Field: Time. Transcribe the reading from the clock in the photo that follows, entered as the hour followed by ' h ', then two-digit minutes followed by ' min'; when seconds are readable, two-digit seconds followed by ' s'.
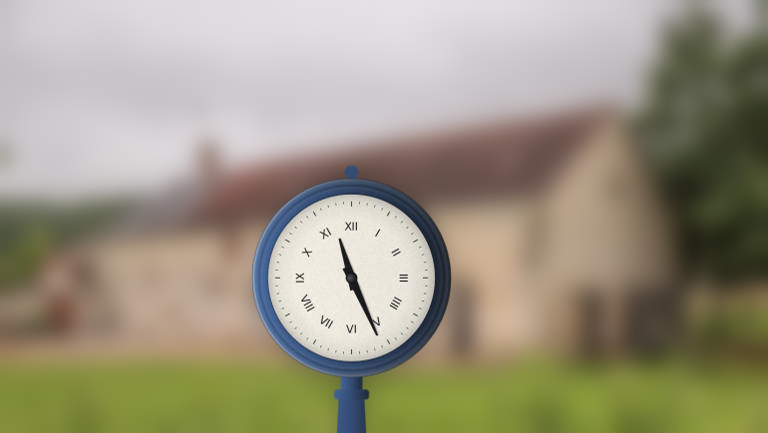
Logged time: 11 h 26 min
